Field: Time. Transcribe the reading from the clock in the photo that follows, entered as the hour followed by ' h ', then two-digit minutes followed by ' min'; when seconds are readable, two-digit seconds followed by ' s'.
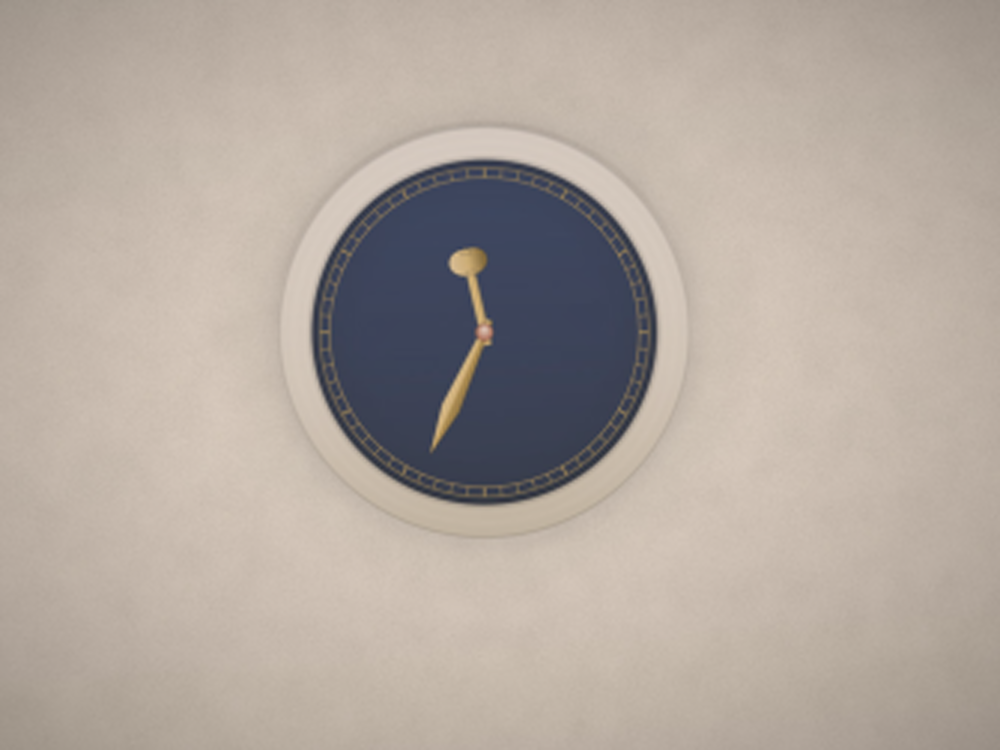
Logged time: 11 h 34 min
